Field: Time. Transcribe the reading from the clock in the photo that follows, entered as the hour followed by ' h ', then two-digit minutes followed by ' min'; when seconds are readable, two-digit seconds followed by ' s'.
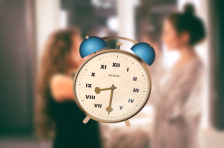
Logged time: 8 h 30 min
